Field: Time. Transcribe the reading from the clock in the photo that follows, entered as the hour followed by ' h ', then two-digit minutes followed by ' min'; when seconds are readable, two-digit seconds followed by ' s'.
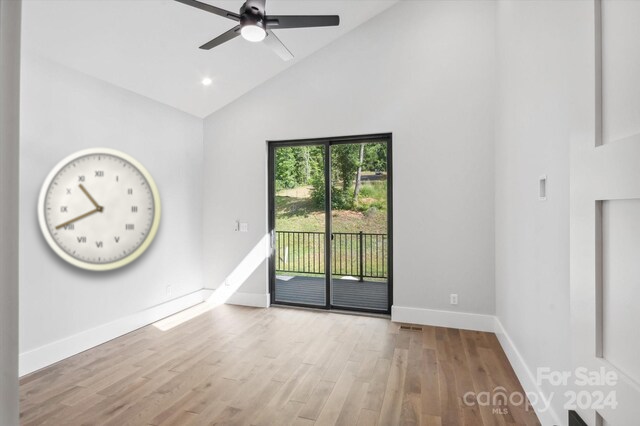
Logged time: 10 h 41 min
